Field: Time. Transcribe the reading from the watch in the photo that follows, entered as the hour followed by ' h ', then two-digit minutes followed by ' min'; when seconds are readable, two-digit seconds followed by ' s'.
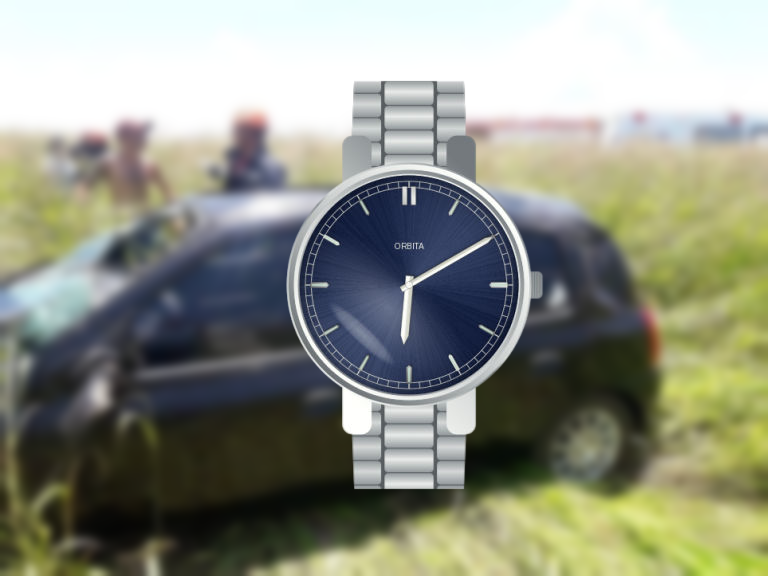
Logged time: 6 h 10 min
